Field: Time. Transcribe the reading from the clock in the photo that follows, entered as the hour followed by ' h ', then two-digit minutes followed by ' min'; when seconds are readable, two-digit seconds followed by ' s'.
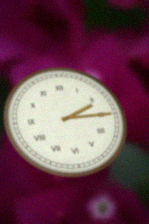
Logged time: 2 h 15 min
